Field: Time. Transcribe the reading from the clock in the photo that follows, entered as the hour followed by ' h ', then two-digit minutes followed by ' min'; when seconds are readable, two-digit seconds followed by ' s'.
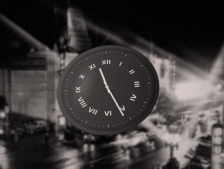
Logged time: 11 h 26 min
